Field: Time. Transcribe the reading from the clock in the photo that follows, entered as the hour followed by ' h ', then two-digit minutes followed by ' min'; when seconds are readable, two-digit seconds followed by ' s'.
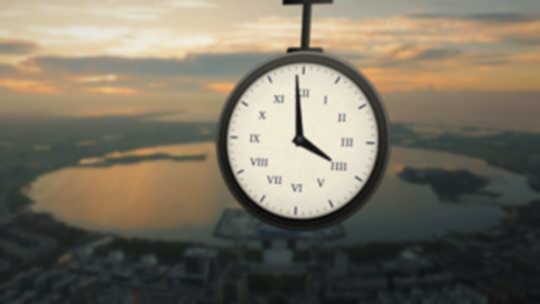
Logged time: 3 h 59 min
